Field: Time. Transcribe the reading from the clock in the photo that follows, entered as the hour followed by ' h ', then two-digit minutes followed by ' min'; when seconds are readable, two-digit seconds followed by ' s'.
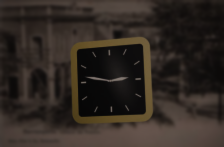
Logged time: 2 h 47 min
